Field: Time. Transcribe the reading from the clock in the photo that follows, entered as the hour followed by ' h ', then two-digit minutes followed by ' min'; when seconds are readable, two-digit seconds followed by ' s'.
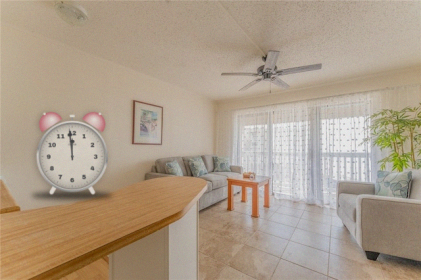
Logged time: 11 h 59 min
